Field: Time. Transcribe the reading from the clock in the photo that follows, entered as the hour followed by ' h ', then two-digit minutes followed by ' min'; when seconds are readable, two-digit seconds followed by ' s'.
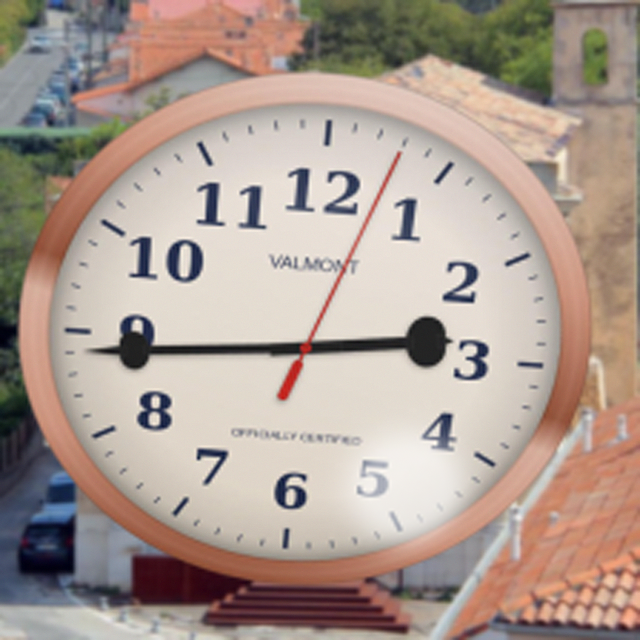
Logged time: 2 h 44 min 03 s
